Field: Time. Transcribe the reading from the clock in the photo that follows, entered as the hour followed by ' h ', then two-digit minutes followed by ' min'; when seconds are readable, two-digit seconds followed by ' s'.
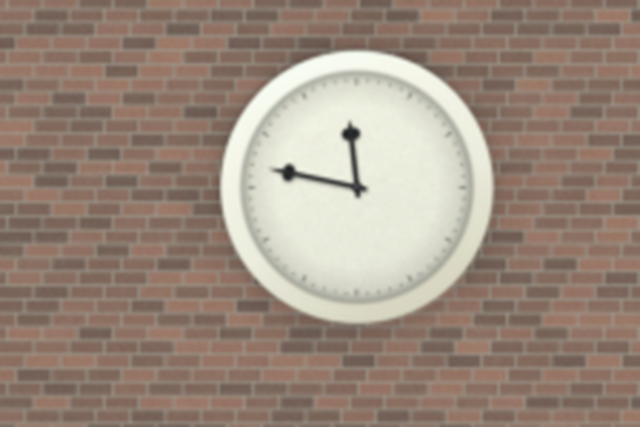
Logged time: 11 h 47 min
